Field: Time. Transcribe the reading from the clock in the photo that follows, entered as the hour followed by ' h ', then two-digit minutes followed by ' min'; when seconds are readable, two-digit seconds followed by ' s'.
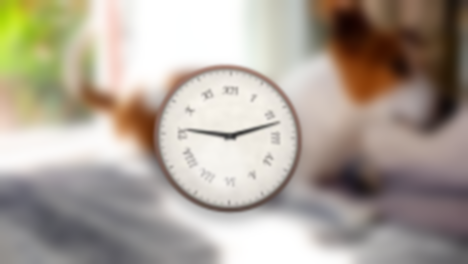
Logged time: 9 h 12 min
